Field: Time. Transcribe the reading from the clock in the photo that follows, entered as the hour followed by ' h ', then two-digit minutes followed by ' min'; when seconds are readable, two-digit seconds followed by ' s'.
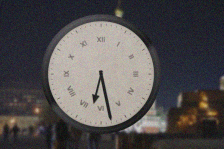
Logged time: 6 h 28 min
